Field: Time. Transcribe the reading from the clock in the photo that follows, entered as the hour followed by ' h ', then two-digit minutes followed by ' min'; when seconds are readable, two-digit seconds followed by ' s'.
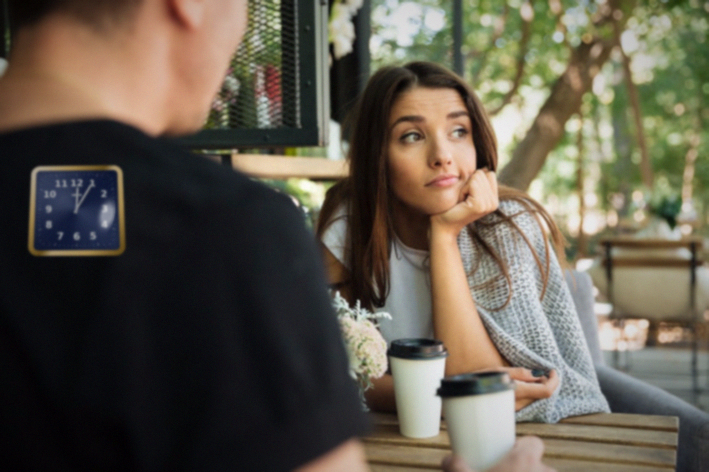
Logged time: 12 h 05 min
